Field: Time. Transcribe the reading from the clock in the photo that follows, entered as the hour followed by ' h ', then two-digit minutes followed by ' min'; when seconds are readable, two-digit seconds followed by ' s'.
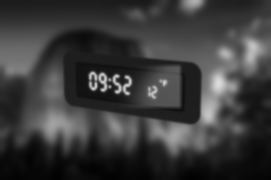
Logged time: 9 h 52 min
